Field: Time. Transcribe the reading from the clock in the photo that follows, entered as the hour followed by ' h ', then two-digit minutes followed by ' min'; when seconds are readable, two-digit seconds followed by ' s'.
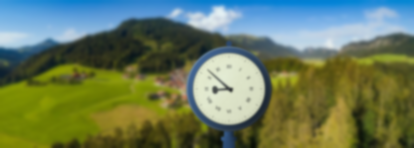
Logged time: 8 h 52 min
